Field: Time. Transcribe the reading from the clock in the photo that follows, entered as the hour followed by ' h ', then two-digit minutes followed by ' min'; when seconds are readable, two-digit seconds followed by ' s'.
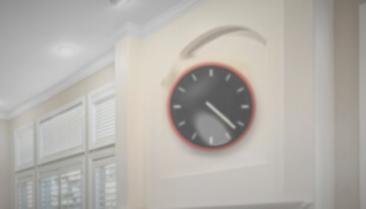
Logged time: 4 h 22 min
